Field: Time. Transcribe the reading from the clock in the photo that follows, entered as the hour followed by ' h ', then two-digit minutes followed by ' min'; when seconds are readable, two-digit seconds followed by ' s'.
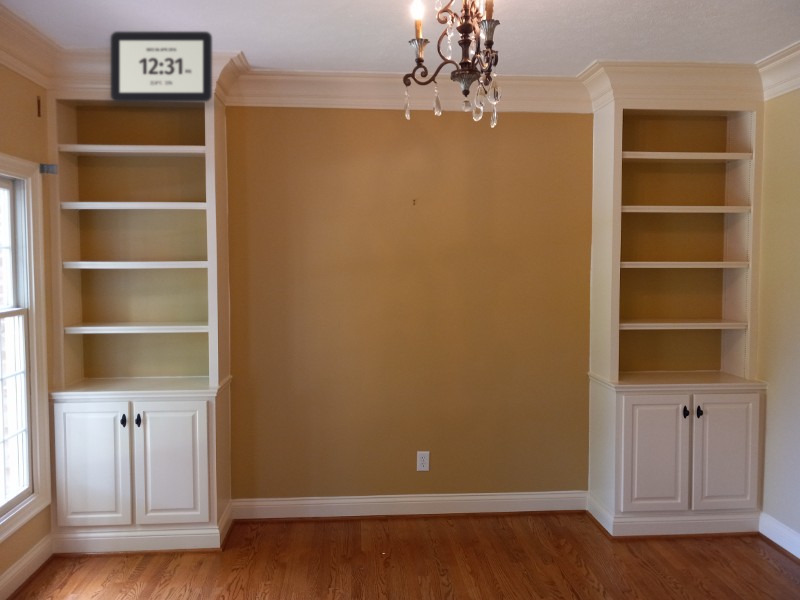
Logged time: 12 h 31 min
